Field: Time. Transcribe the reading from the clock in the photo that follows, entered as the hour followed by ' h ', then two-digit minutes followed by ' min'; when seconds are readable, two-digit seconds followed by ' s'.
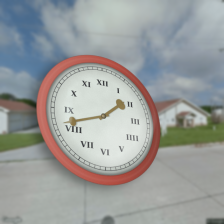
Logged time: 1 h 42 min
